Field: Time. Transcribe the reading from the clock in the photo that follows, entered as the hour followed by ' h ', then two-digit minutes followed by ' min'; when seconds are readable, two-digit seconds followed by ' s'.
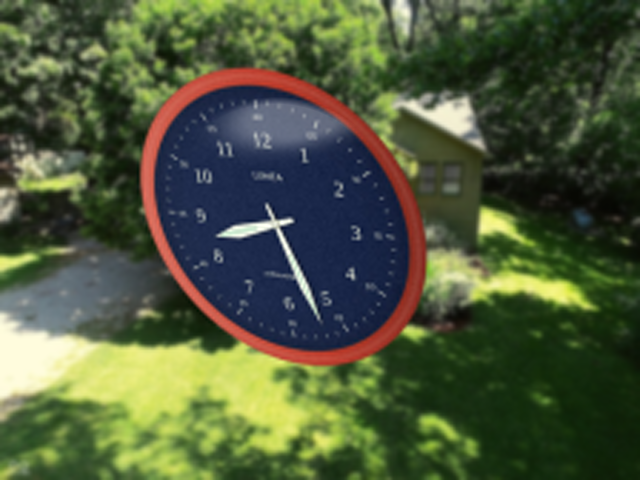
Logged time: 8 h 27 min
